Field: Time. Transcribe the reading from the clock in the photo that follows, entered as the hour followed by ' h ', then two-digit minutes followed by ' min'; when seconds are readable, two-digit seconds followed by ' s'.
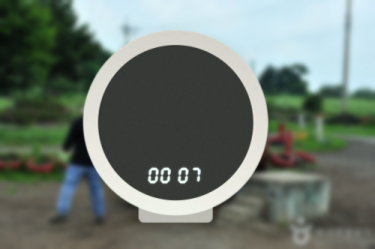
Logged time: 0 h 07 min
